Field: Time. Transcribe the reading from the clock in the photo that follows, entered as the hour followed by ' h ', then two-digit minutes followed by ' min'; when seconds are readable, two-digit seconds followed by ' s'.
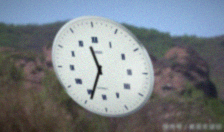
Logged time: 11 h 34 min
